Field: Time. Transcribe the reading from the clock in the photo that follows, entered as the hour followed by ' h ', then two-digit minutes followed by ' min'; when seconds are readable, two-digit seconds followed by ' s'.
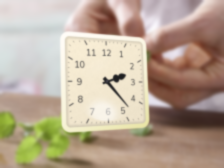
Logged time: 2 h 23 min
